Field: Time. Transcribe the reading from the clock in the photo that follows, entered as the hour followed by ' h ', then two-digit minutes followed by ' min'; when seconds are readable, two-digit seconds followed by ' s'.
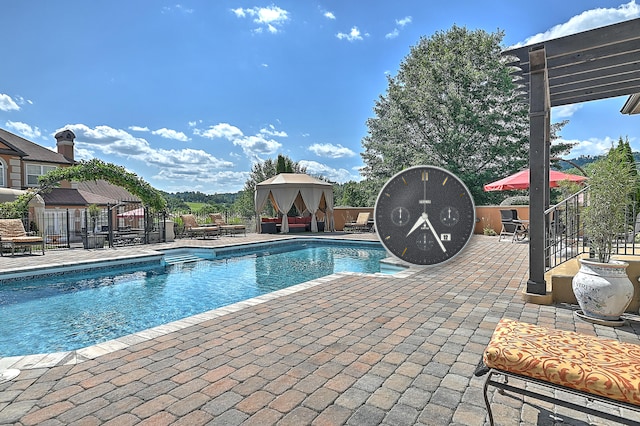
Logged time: 7 h 25 min
